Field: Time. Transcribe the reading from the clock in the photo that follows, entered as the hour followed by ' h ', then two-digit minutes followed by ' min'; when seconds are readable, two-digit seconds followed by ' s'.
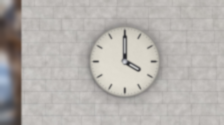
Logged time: 4 h 00 min
